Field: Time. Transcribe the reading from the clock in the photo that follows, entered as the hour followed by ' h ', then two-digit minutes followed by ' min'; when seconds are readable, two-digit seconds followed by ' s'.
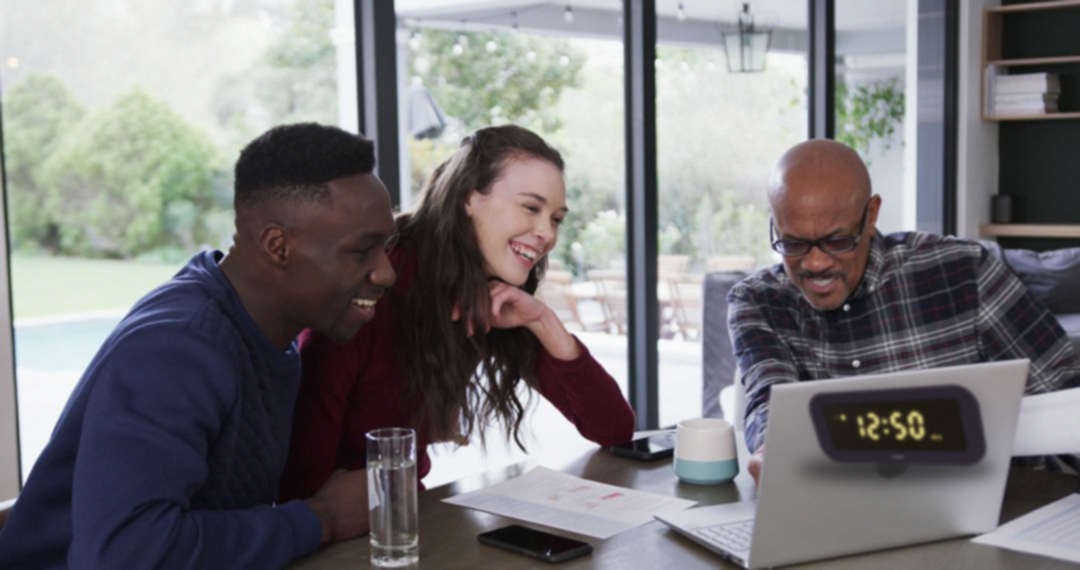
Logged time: 12 h 50 min
